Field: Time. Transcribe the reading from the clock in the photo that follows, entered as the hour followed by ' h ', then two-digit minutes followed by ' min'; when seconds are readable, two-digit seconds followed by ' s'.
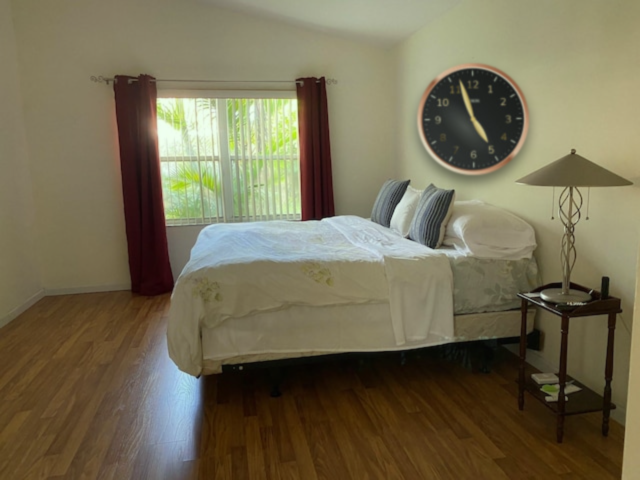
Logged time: 4 h 57 min
